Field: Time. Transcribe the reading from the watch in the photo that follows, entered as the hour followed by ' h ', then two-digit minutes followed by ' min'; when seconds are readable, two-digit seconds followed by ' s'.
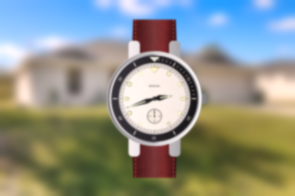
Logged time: 2 h 42 min
